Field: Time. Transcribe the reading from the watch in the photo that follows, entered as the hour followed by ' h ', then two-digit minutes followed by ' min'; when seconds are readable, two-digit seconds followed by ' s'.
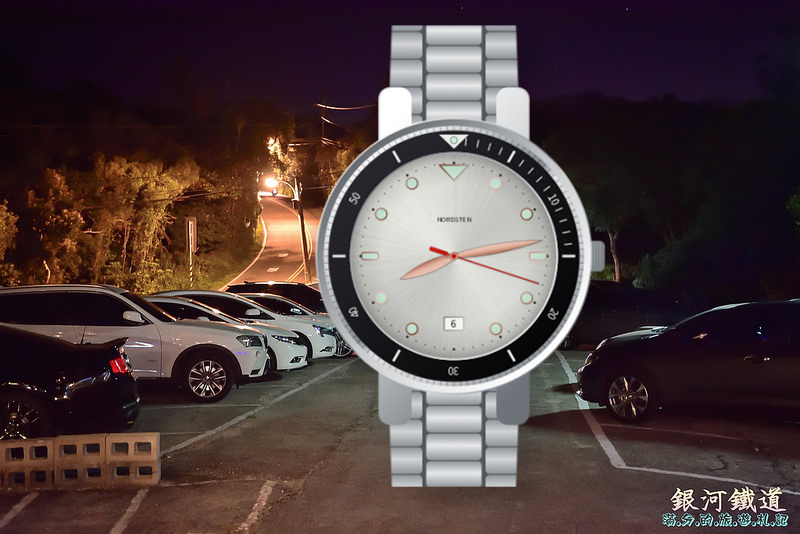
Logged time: 8 h 13 min 18 s
